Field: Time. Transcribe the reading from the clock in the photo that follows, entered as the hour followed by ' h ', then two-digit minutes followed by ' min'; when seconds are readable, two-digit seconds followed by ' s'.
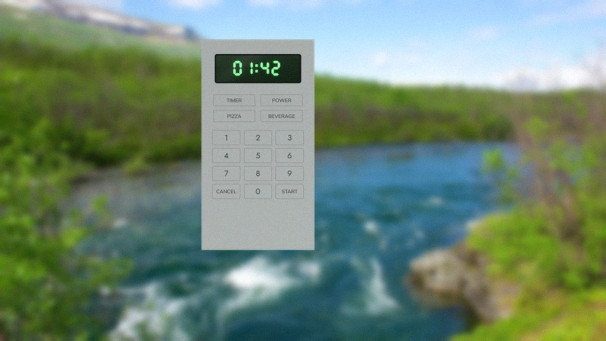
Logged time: 1 h 42 min
